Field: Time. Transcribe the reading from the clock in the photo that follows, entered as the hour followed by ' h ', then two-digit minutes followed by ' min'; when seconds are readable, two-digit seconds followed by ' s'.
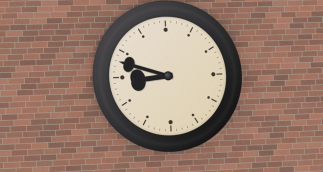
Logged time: 8 h 48 min
